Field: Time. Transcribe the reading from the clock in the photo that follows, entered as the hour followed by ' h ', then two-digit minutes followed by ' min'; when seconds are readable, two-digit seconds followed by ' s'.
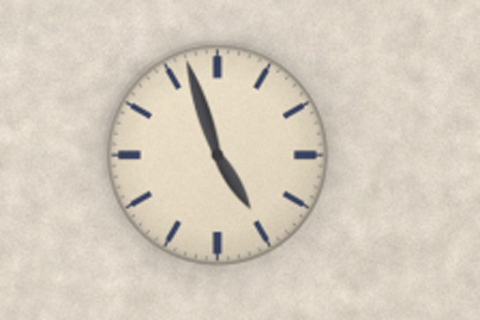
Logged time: 4 h 57 min
